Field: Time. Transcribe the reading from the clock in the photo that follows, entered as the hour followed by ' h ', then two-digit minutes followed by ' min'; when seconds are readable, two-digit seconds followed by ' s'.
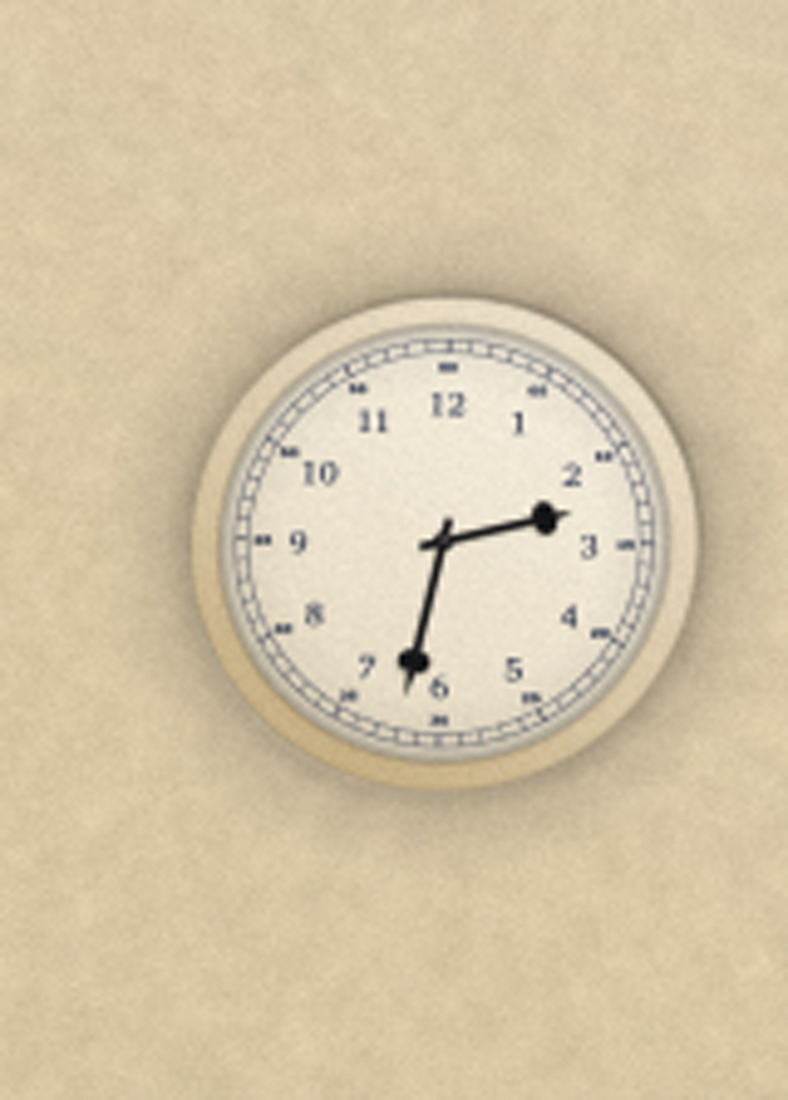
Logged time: 2 h 32 min
